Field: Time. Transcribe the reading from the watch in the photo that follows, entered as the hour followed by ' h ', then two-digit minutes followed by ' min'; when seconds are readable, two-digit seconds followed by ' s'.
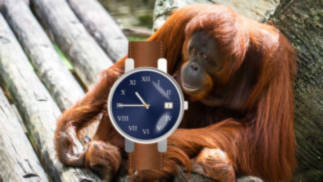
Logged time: 10 h 45 min
